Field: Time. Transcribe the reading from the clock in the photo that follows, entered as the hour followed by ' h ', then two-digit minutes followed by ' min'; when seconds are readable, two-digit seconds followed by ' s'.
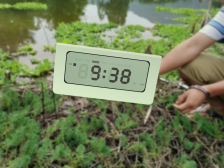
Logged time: 9 h 38 min
